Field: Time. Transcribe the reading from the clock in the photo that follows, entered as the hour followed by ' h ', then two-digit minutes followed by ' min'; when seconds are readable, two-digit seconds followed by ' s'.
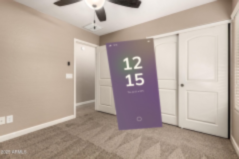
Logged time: 12 h 15 min
